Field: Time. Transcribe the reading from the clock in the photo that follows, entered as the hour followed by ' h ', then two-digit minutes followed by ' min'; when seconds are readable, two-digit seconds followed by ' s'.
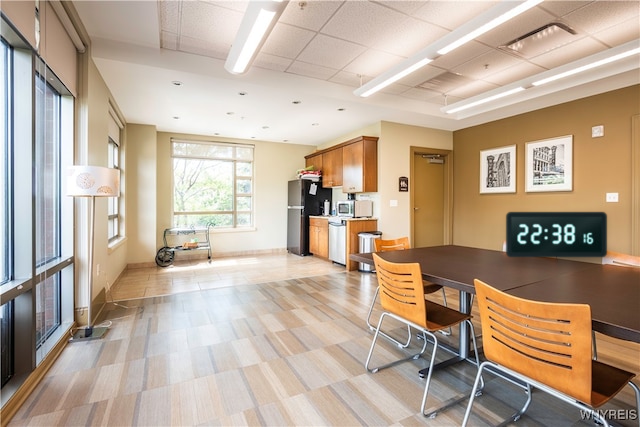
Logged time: 22 h 38 min 16 s
